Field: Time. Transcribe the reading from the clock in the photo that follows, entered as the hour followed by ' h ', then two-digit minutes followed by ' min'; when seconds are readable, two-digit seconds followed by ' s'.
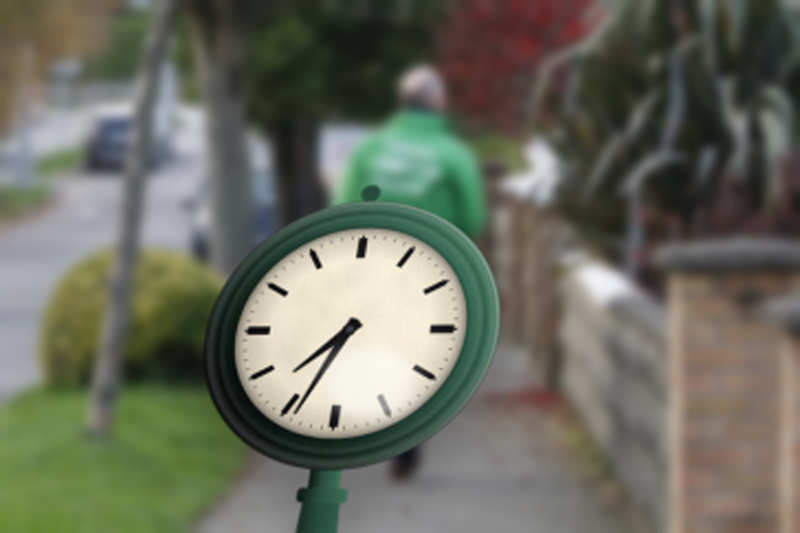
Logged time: 7 h 34 min
